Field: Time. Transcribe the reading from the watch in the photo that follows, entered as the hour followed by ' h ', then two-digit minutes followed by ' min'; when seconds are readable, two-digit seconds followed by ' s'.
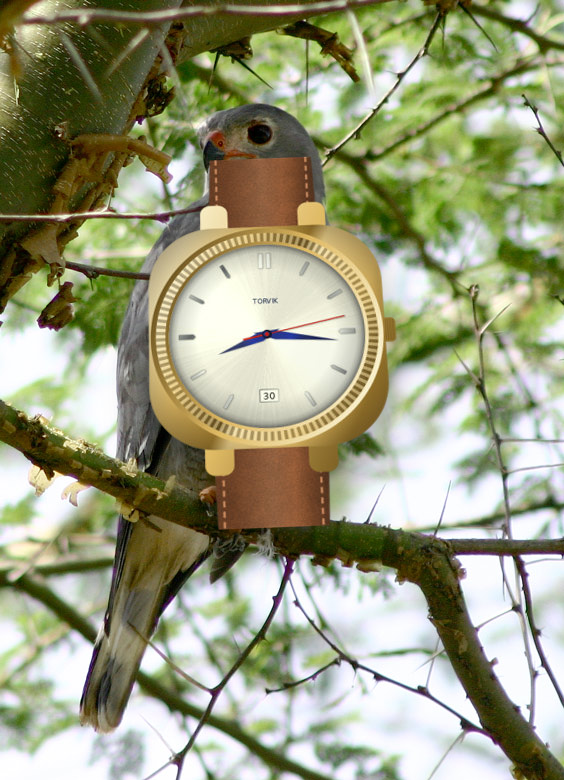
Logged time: 8 h 16 min 13 s
